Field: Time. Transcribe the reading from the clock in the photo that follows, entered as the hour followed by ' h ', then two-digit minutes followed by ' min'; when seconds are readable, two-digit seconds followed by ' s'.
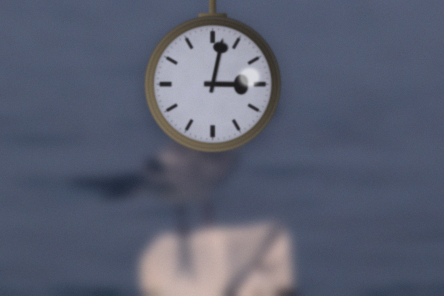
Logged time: 3 h 02 min
